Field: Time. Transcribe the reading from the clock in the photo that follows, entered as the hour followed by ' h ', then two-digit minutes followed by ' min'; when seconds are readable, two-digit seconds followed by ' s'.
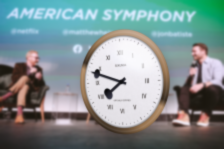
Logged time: 7 h 48 min
